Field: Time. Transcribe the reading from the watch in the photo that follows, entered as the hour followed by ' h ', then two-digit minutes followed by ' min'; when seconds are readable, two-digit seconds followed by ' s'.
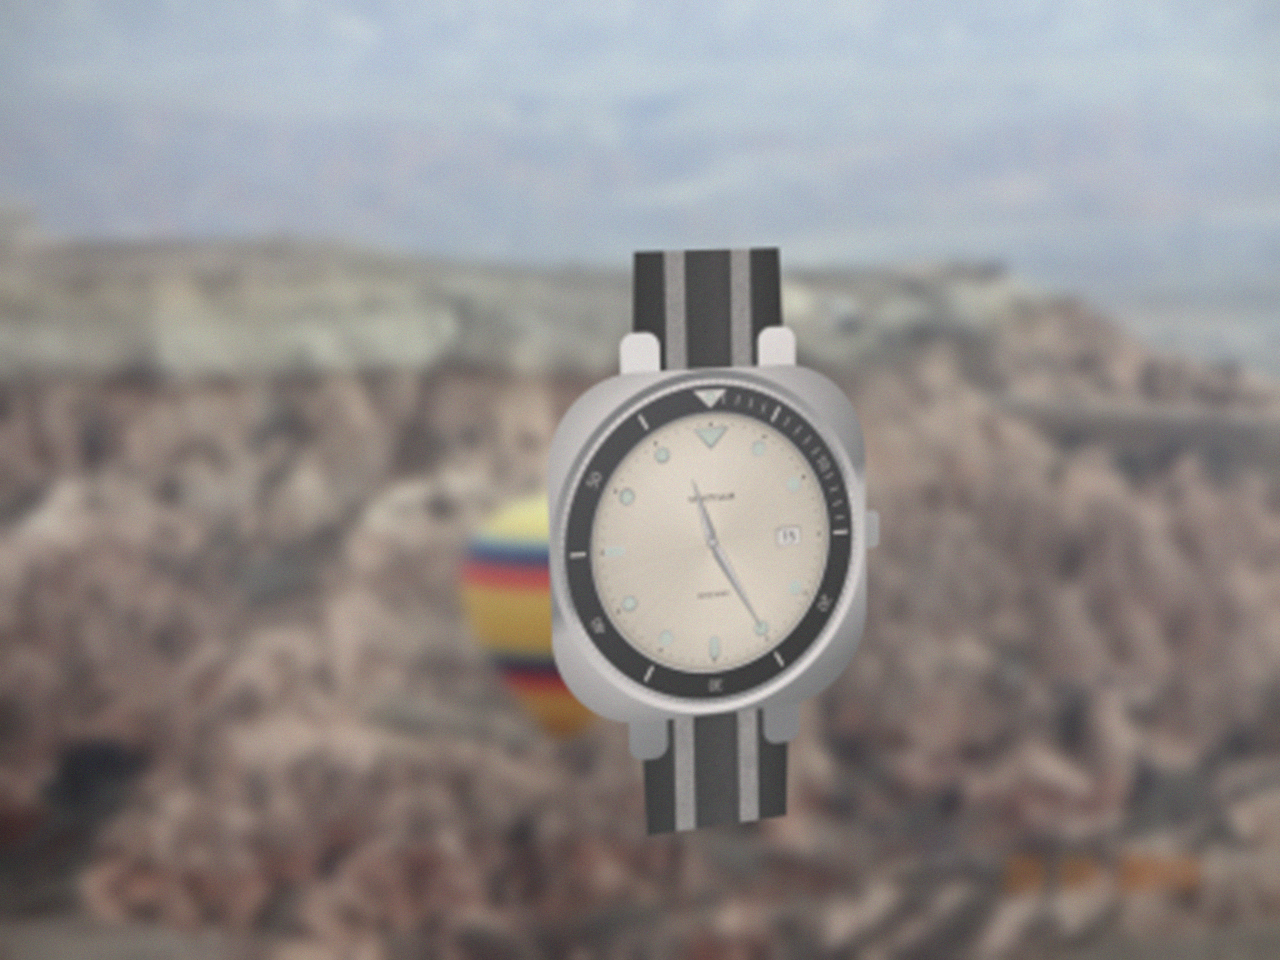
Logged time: 11 h 25 min
